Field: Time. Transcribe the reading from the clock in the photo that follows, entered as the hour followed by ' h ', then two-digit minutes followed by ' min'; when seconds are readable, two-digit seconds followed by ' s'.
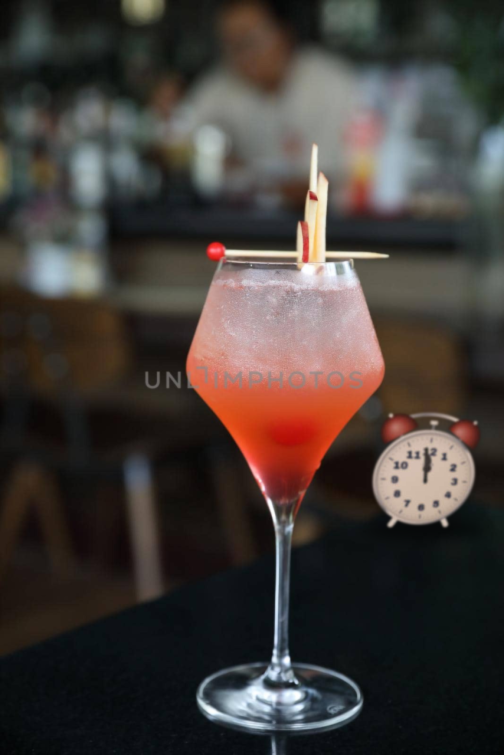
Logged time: 11 h 59 min
